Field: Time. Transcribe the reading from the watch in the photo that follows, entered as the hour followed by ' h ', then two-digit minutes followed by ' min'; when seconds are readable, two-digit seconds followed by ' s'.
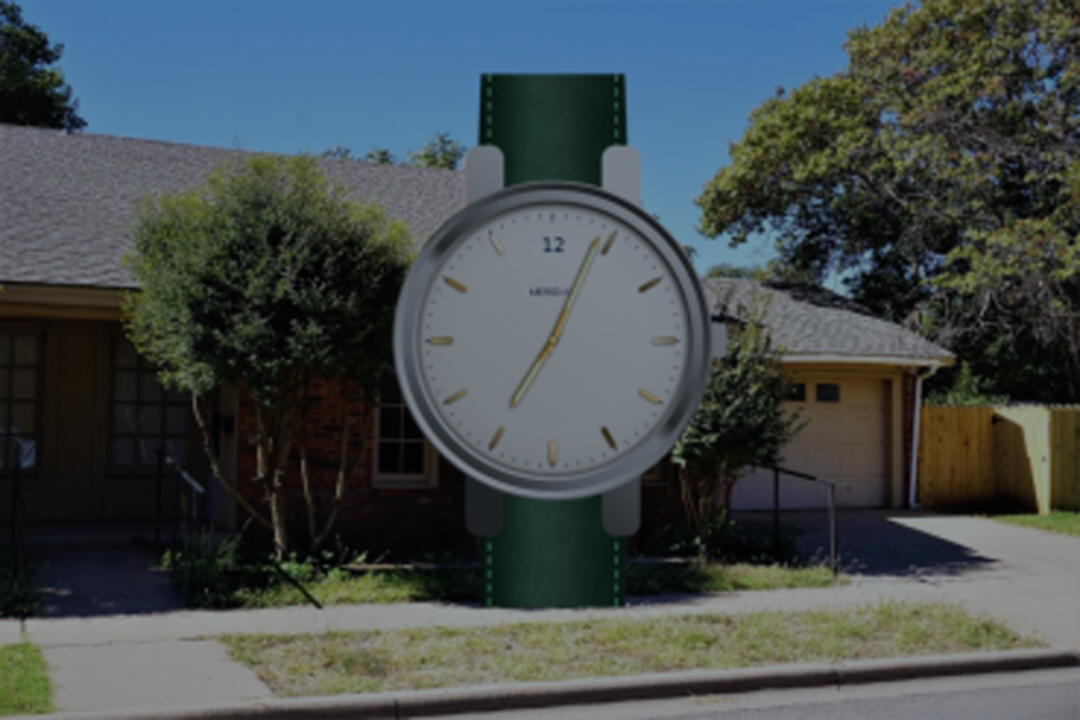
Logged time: 7 h 04 min
